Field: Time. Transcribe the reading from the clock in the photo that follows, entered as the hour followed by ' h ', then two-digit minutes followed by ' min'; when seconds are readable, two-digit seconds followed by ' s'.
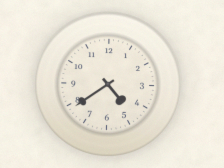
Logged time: 4 h 39 min
